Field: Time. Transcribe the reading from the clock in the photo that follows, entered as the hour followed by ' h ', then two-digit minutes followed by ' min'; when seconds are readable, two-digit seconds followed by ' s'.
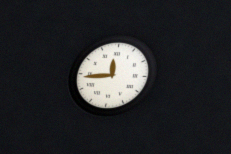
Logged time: 11 h 44 min
